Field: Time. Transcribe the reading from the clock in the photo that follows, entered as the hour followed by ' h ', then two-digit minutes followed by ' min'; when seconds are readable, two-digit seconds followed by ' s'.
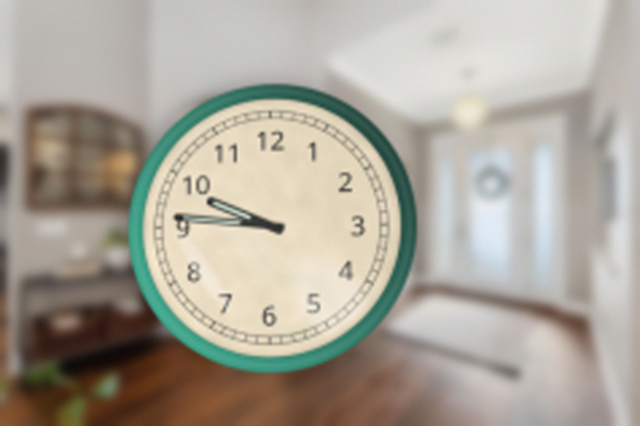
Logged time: 9 h 46 min
